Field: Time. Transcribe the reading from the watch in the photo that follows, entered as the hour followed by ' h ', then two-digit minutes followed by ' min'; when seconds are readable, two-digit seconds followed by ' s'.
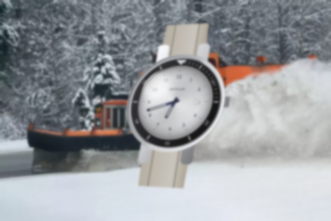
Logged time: 6 h 42 min
